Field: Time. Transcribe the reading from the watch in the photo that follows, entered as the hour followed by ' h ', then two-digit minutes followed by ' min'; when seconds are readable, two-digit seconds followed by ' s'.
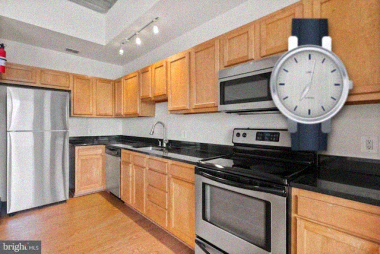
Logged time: 7 h 02 min
